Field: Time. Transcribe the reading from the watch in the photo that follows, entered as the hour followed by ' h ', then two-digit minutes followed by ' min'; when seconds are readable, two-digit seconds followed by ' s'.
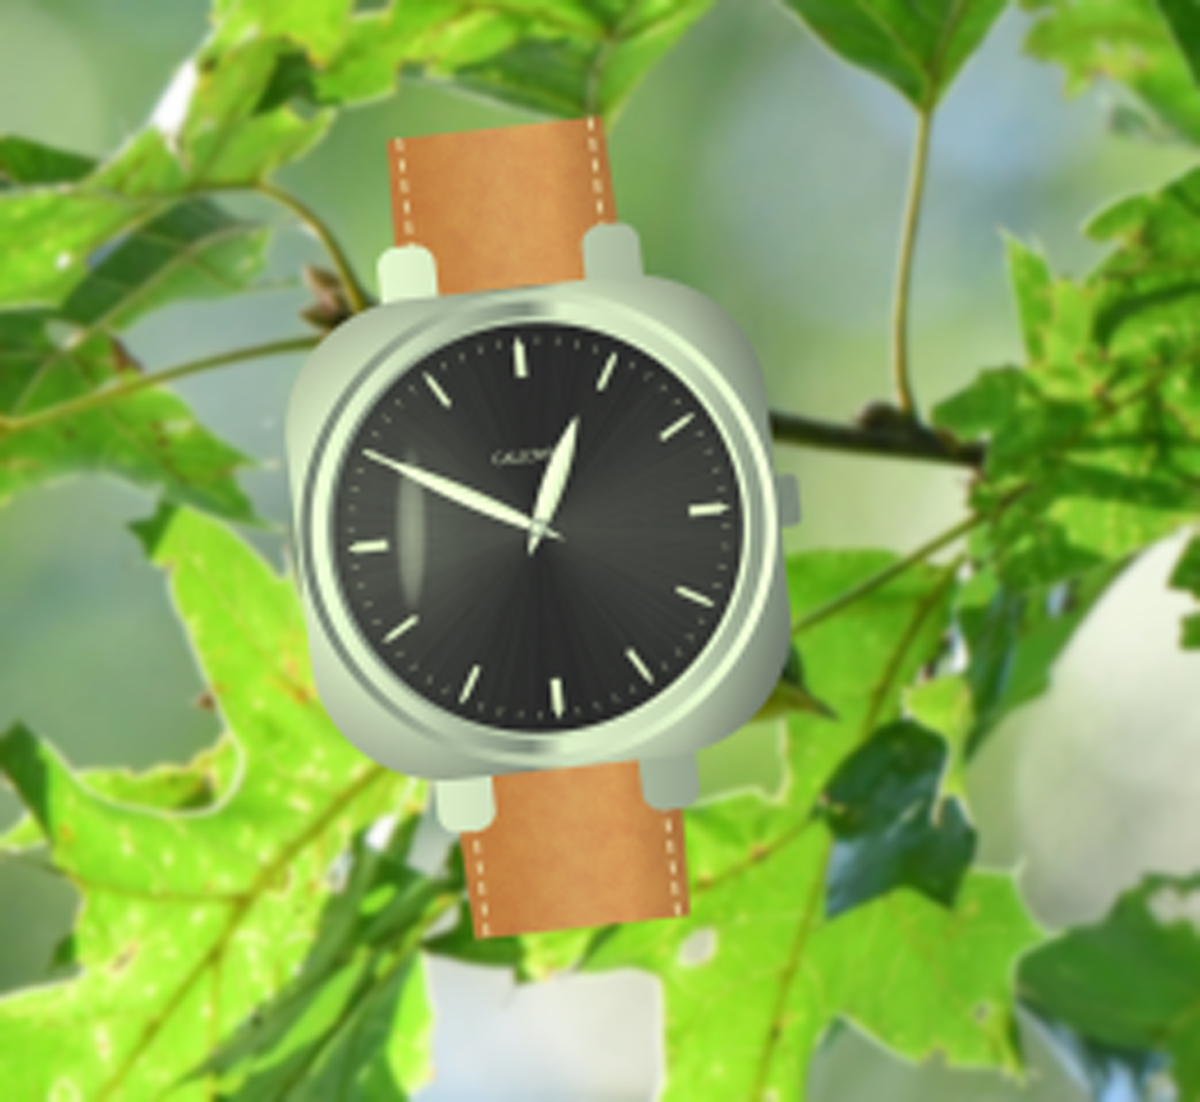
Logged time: 12 h 50 min
